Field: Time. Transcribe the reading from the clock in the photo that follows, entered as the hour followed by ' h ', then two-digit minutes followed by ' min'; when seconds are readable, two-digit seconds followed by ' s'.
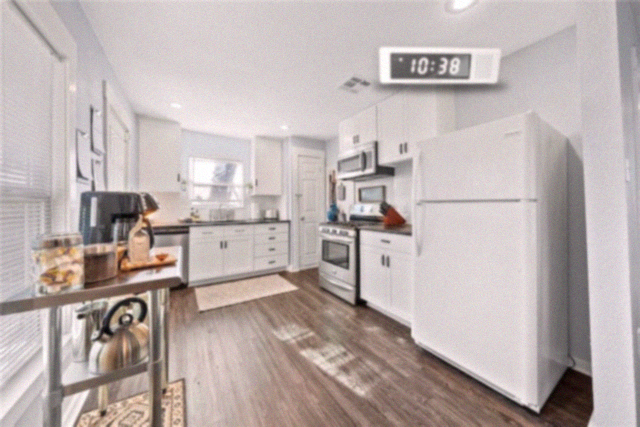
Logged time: 10 h 38 min
